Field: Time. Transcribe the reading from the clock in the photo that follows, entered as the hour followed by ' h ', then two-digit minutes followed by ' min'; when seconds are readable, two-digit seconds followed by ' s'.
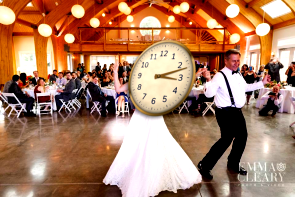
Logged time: 3 h 12 min
